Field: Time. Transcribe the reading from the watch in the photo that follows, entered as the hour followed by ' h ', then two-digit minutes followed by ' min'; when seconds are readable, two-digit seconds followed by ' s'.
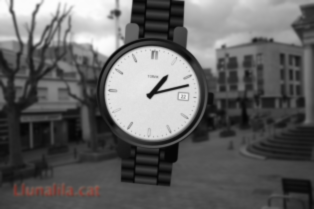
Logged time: 1 h 12 min
